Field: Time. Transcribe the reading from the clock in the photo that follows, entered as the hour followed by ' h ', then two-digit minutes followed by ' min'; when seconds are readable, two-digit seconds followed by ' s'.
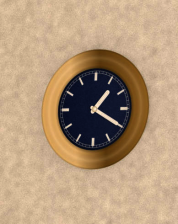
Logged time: 1 h 20 min
